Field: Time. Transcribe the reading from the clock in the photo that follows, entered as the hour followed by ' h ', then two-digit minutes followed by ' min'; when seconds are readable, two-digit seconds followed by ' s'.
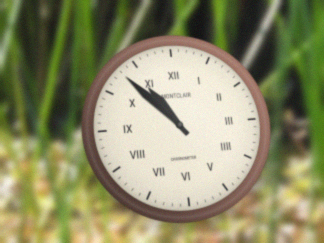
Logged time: 10 h 53 min
